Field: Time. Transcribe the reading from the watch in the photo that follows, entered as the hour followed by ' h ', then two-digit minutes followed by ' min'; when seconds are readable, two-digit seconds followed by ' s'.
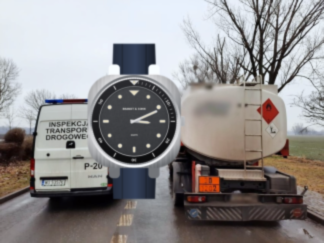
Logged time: 3 h 11 min
